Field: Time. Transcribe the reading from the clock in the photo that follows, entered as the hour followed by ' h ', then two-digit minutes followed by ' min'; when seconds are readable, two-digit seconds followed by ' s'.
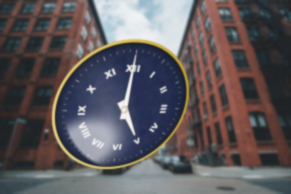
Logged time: 5 h 00 min
